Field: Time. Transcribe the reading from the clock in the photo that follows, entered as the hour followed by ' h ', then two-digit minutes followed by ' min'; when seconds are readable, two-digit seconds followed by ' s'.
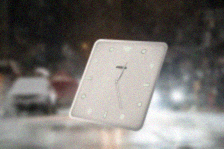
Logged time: 12 h 25 min
